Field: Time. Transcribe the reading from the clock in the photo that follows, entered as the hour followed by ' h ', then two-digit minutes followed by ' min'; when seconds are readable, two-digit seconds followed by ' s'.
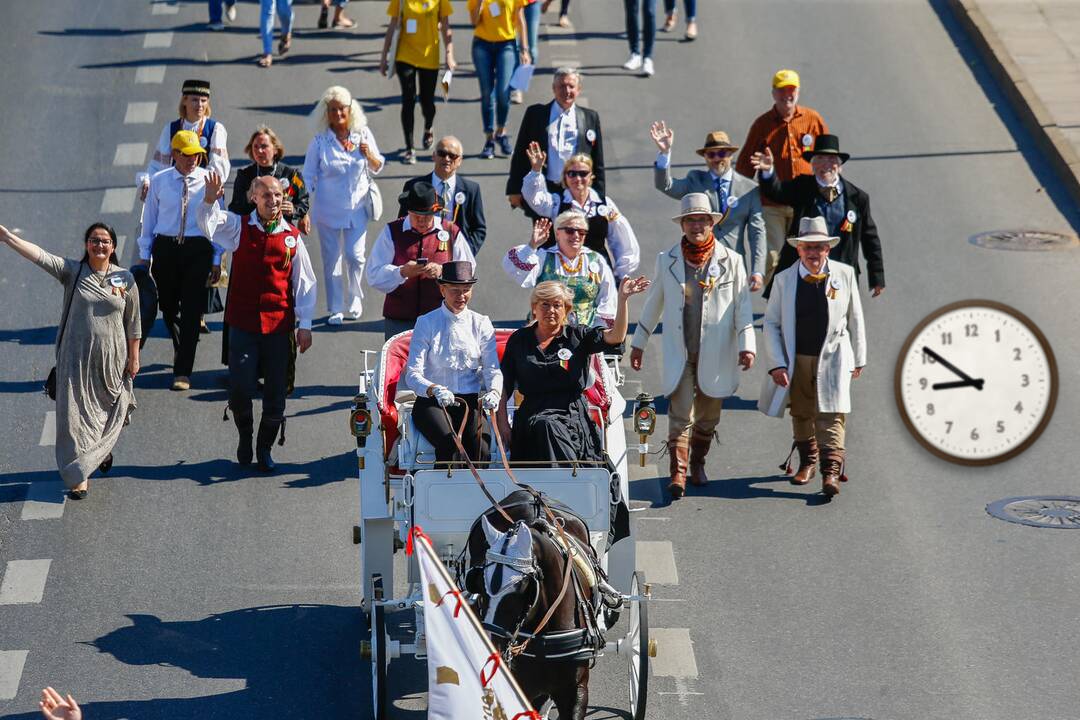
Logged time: 8 h 51 min
